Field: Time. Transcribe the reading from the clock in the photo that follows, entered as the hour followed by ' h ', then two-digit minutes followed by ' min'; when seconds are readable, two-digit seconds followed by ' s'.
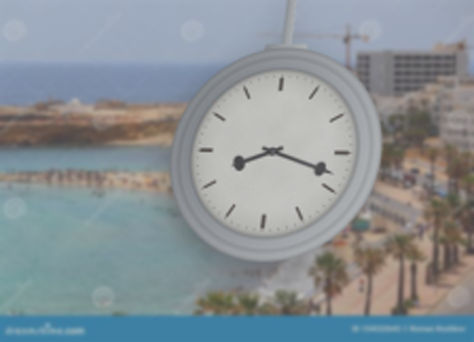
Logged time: 8 h 18 min
